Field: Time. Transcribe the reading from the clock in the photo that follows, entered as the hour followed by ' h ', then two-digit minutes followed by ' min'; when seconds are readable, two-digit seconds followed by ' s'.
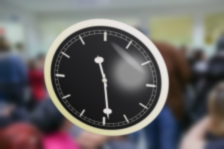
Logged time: 11 h 29 min
